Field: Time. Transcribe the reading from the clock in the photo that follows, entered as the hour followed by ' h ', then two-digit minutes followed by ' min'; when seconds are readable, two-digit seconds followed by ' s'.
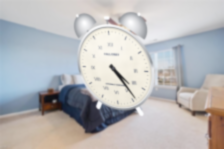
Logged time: 4 h 24 min
